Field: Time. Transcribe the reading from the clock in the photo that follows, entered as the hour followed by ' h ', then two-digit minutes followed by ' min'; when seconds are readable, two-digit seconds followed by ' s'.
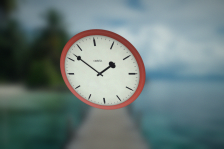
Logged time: 1 h 52 min
